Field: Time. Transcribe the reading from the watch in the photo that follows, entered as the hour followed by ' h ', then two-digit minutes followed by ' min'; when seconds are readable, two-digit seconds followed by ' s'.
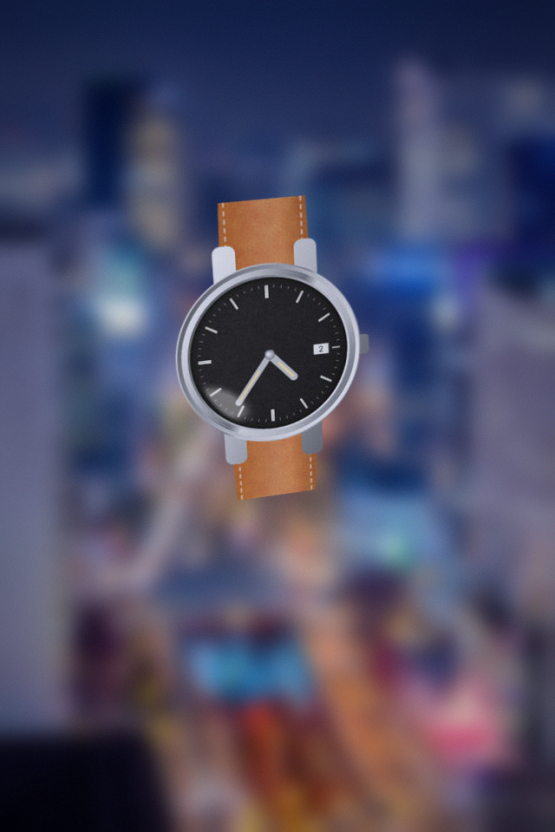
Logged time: 4 h 36 min
